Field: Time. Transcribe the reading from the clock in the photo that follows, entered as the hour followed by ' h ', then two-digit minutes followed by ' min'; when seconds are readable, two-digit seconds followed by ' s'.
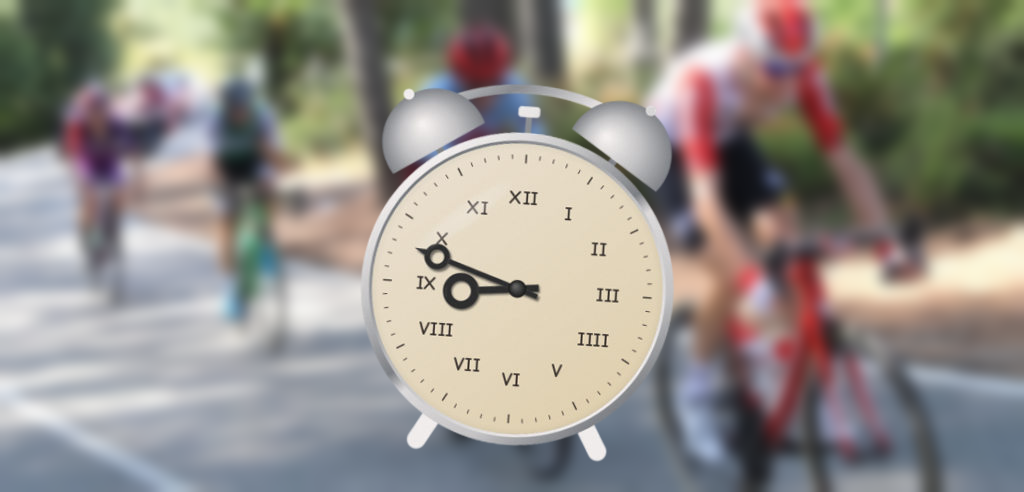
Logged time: 8 h 48 min
